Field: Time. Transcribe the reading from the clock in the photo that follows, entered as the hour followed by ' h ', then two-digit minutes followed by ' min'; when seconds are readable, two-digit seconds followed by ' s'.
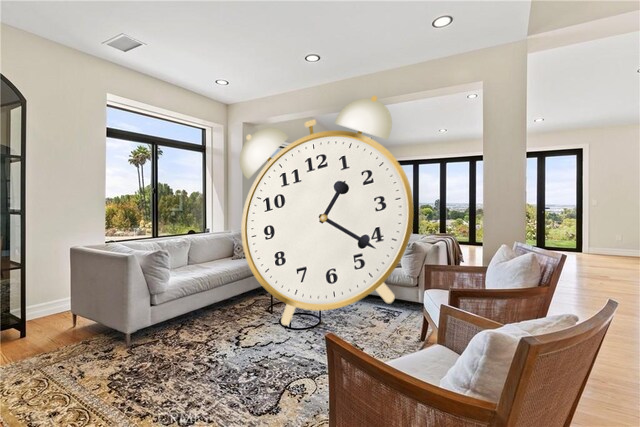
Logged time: 1 h 22 min
